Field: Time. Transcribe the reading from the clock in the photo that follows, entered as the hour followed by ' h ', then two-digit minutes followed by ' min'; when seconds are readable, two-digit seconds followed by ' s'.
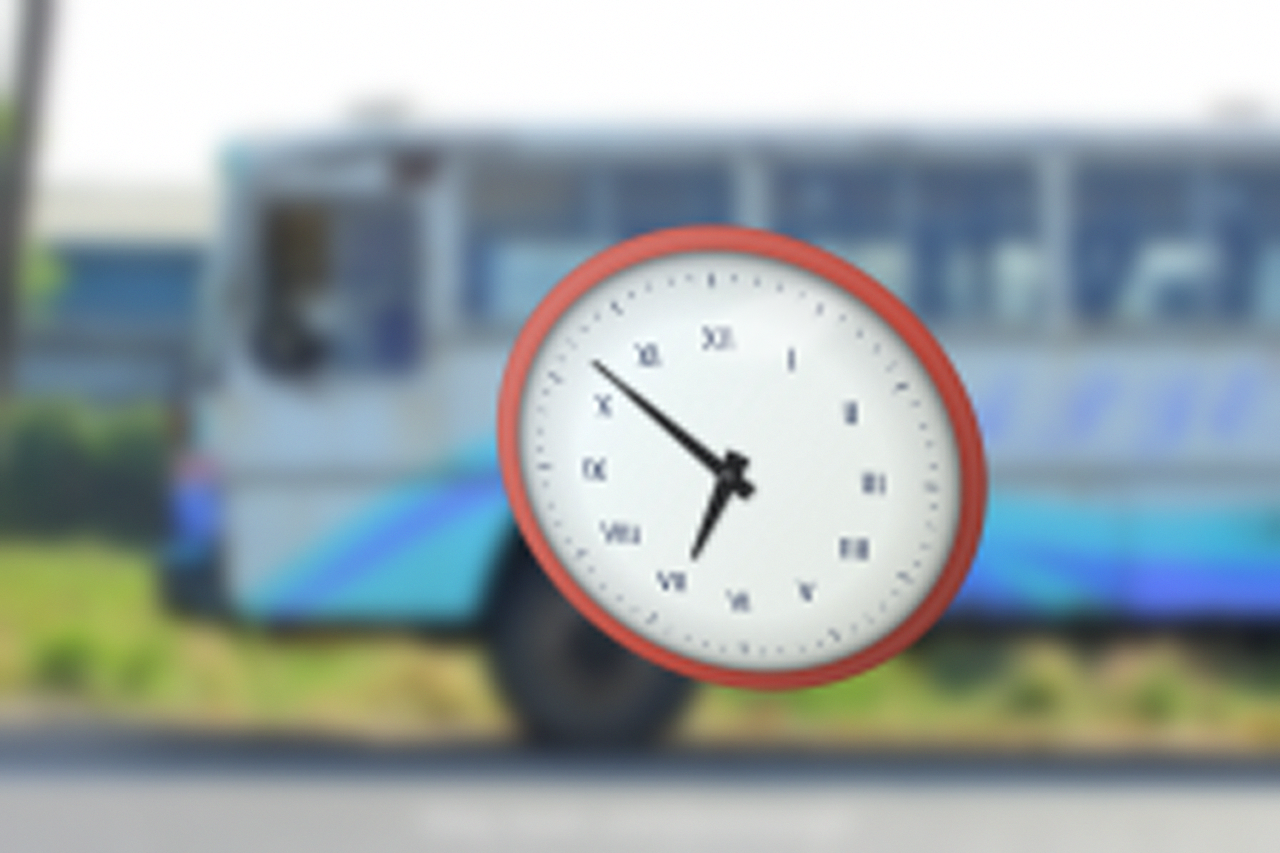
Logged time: 6 h 52 min
